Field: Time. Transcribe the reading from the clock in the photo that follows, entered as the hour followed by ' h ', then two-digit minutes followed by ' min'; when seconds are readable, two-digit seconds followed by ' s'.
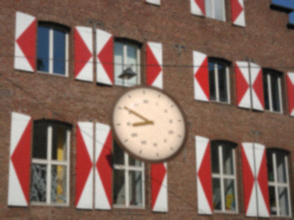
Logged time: 8 h 51 min
